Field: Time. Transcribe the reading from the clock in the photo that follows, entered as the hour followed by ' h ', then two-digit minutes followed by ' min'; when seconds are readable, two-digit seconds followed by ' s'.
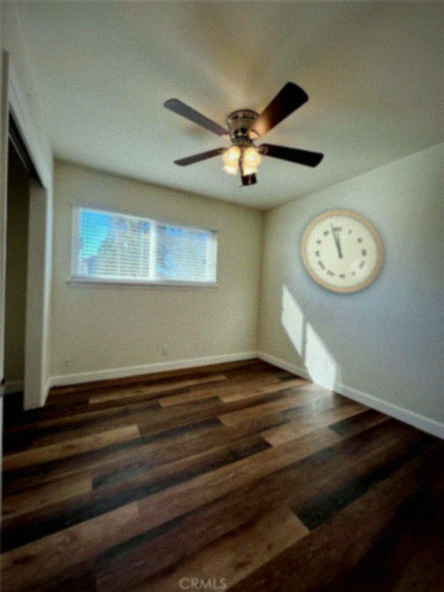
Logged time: 11 h 58 min
